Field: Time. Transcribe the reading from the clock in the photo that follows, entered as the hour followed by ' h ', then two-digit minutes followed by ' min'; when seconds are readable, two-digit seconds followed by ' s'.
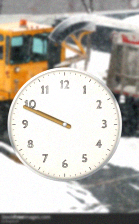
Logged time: 9 h 49 min
